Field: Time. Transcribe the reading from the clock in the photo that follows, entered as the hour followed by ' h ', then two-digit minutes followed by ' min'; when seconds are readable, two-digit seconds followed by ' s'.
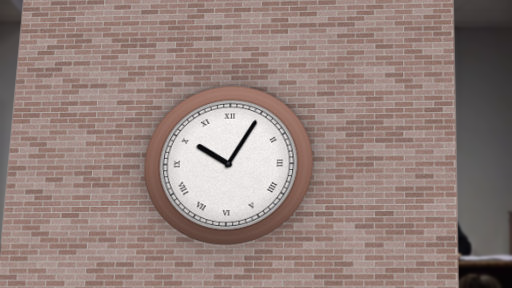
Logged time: 10 h 05 min
